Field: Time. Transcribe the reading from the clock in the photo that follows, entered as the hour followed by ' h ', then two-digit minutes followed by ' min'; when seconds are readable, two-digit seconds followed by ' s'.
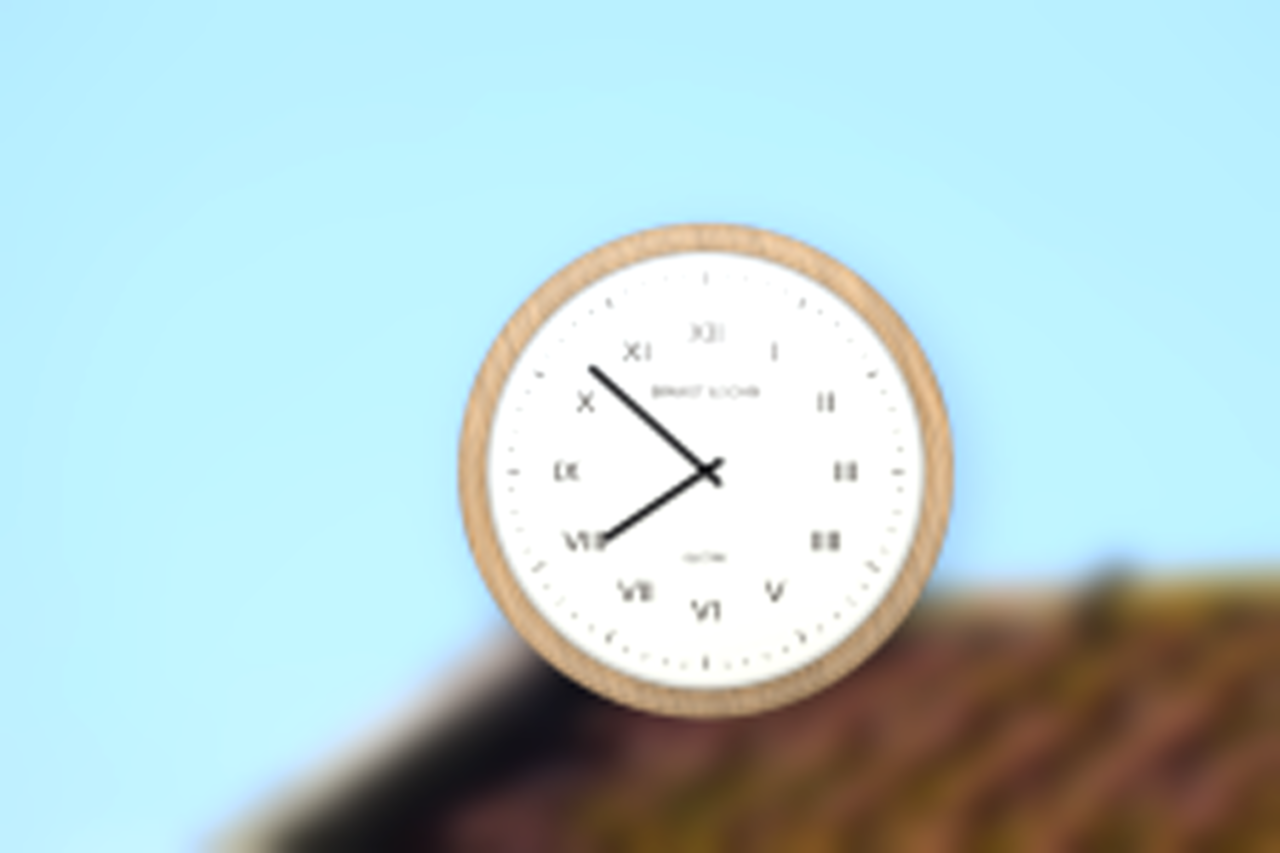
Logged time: 7 h 52 min
